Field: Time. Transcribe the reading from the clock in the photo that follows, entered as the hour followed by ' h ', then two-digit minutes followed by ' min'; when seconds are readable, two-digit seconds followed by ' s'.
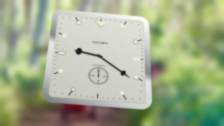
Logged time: 9 h 21 min
